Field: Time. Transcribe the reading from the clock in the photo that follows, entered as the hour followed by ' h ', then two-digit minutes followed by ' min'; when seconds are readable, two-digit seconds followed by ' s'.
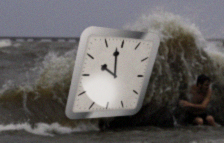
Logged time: 9 h 58 min
